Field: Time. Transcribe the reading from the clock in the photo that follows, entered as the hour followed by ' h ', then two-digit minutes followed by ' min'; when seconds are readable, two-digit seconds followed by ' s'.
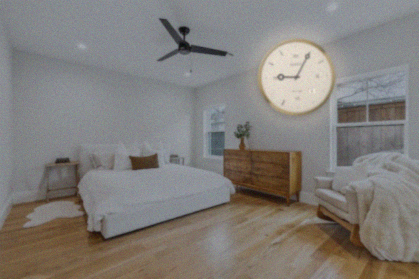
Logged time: 9 h 05 min
